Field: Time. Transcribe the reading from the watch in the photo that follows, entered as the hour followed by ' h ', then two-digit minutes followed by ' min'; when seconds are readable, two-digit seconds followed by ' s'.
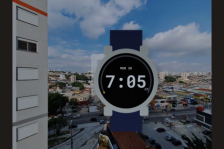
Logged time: 7 h 05 min
